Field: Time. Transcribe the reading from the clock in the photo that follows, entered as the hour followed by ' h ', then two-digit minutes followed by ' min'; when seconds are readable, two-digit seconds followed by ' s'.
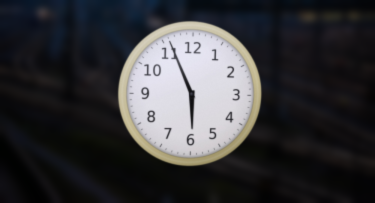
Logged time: 5 h 56 min
